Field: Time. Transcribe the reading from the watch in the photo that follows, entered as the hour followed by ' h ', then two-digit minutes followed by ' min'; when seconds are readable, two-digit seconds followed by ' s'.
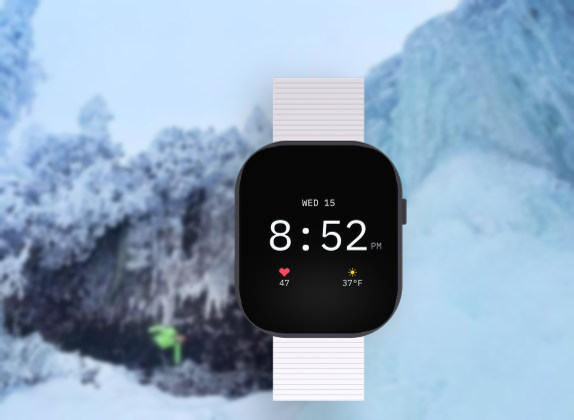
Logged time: 8 h 52 min
